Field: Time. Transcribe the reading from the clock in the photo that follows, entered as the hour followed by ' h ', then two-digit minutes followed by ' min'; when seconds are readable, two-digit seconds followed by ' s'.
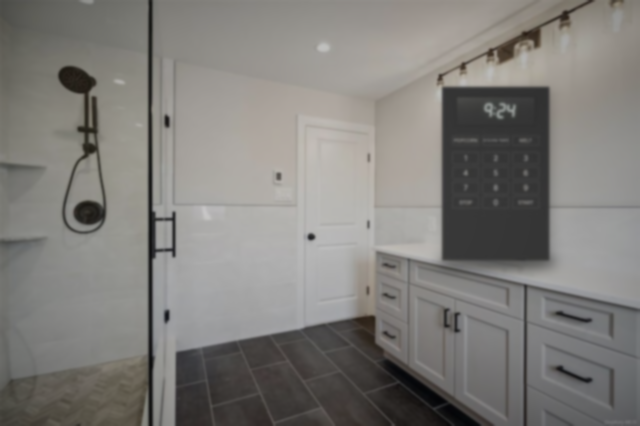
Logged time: 9 h 24 min
